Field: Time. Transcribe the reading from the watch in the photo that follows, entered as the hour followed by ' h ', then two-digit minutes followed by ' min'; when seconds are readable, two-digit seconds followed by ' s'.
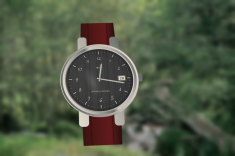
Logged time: 12 h 17 min
